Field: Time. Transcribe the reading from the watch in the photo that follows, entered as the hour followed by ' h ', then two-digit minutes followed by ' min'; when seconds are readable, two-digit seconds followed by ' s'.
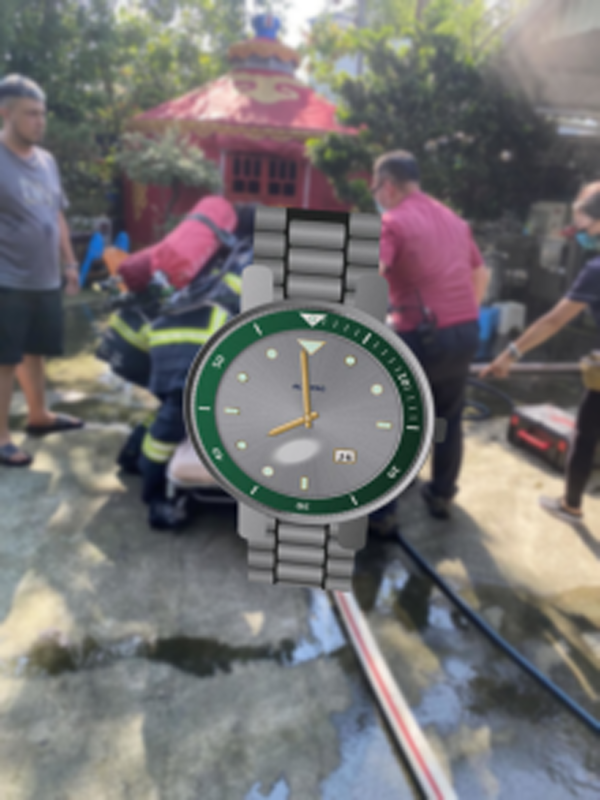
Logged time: 7 h 59 min
